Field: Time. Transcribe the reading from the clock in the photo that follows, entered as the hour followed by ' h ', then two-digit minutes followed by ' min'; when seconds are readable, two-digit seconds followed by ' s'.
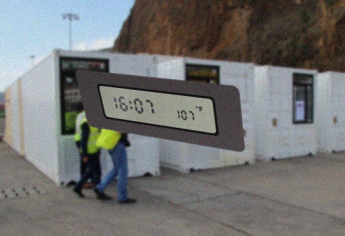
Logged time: 16 h 07 min
